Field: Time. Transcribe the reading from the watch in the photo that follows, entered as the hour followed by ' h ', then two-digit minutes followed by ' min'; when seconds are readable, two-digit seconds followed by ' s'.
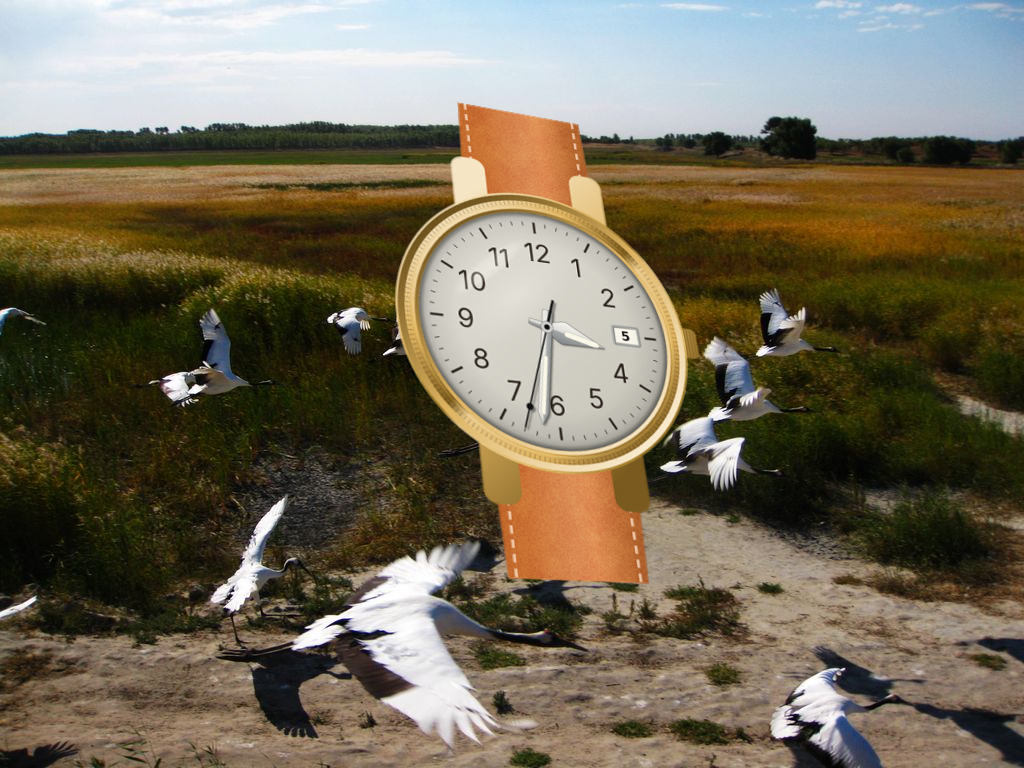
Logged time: 3 h 31 min 33 s
